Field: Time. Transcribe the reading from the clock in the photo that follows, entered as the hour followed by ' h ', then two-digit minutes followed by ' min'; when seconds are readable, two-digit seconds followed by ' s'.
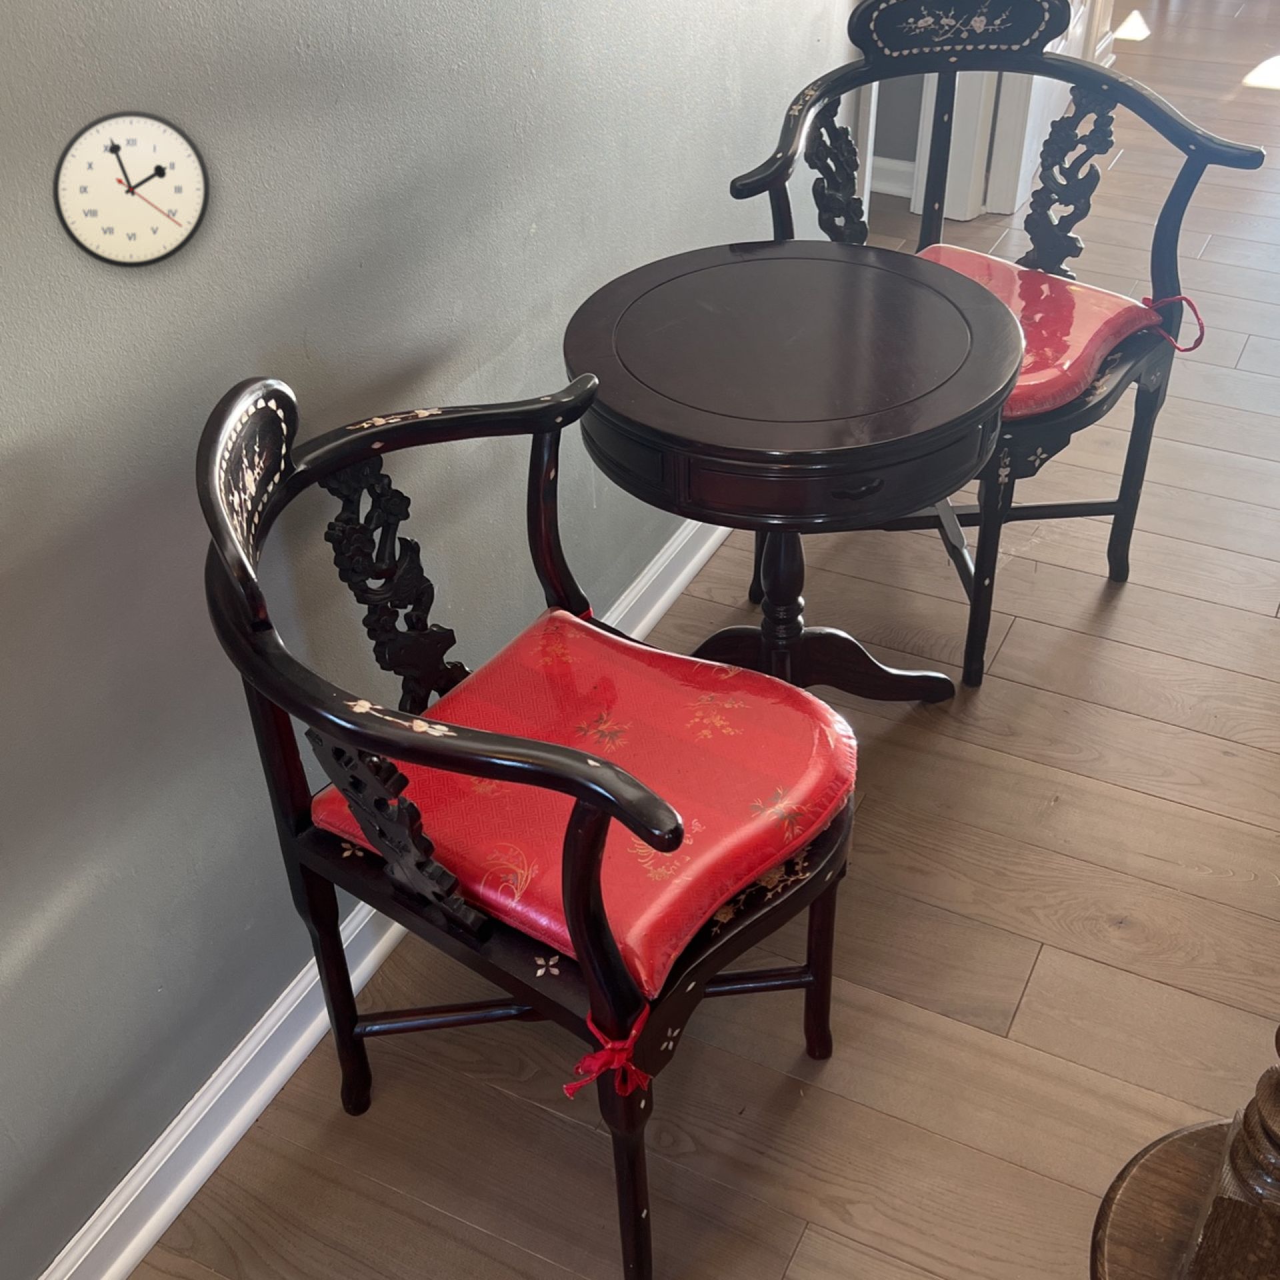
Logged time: 1 h 56 min 21 s
